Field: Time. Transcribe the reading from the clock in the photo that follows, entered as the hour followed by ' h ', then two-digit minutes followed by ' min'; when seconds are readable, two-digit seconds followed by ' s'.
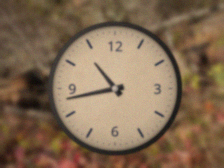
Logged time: 10 h 43 min
